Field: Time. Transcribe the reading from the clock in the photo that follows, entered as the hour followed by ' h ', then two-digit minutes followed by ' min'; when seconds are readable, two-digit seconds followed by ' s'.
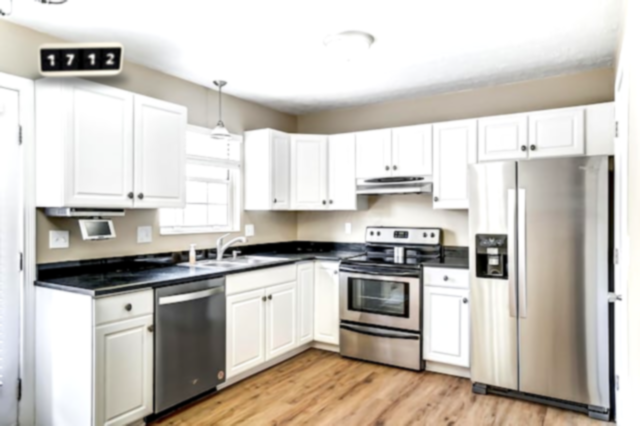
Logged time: 17 h 12 min
